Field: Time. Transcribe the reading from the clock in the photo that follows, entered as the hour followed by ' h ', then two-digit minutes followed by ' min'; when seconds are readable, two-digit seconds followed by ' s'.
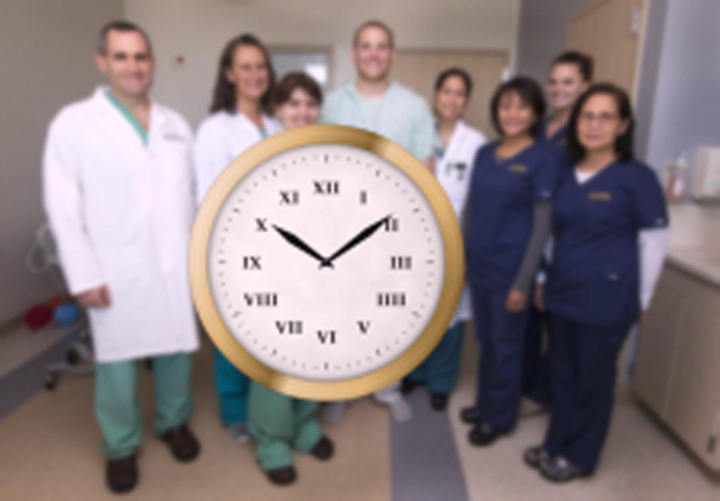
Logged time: 10 h 09 min
